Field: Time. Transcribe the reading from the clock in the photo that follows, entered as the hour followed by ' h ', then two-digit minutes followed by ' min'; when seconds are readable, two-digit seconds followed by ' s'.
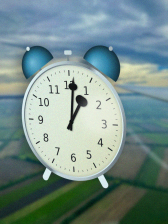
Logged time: 1 h 01 min
